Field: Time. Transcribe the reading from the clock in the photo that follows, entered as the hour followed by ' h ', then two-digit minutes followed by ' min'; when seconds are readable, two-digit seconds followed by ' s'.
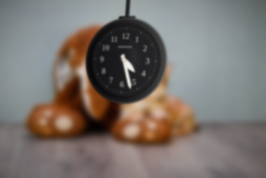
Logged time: 4 h 27 min
